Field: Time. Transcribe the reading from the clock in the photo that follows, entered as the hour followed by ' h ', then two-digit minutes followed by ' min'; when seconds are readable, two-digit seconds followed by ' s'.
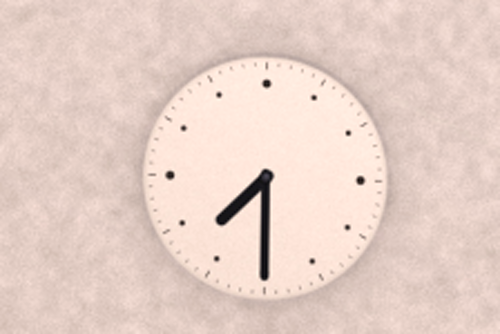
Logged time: 7 h 30 min
